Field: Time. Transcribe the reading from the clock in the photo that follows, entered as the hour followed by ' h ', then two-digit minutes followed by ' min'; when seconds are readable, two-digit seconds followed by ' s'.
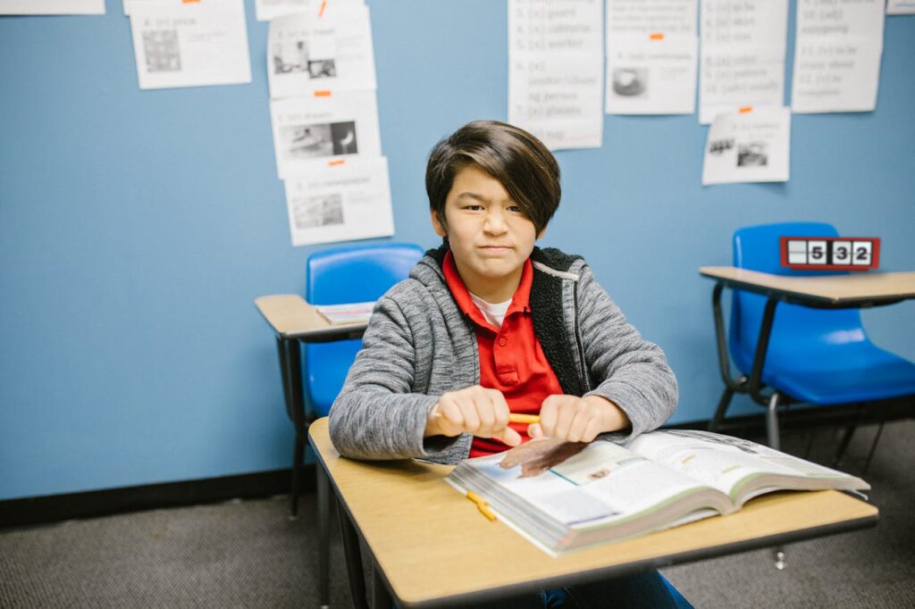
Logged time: 5 h 32 min
